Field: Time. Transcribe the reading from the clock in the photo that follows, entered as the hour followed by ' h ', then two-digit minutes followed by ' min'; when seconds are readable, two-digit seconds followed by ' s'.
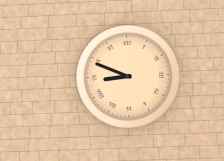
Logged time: 8 h 49 min
